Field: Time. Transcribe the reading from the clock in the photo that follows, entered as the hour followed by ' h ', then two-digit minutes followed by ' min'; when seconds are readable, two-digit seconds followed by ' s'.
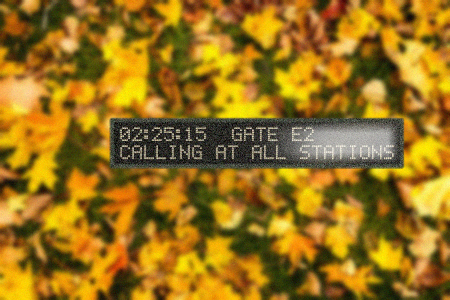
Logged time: 2 h 25 min 15 s
